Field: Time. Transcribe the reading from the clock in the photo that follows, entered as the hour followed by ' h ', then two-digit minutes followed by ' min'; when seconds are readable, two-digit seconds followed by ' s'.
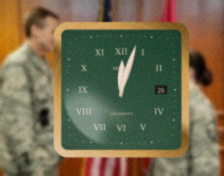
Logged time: 12 h 03 min
